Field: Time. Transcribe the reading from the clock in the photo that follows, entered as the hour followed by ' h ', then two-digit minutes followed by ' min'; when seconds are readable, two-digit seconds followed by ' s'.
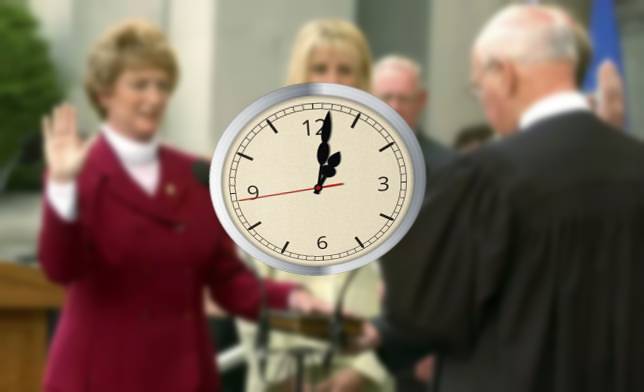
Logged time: 1 h 01 min 44 s
